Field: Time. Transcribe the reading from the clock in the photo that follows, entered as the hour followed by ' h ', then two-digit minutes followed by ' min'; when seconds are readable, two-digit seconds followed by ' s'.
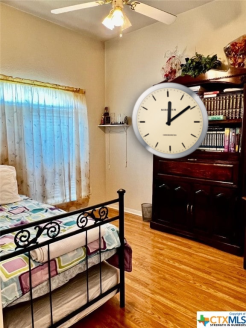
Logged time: 12 h 09 min
